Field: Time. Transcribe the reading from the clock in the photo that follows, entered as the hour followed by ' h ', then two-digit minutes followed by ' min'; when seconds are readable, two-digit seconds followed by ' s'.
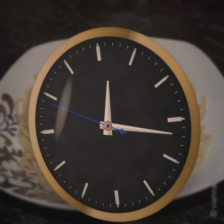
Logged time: 12 h 16 min 49 s
